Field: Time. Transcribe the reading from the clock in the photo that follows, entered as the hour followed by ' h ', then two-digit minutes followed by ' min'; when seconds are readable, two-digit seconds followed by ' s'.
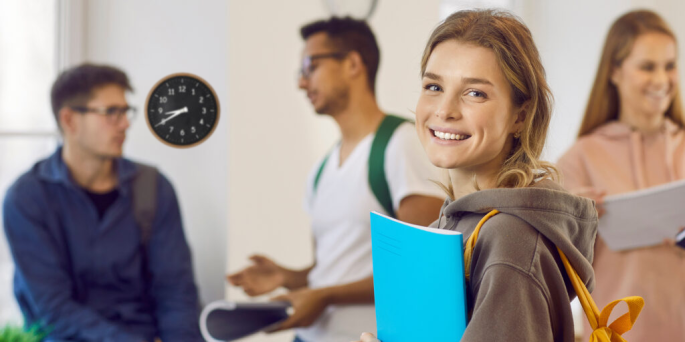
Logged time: 8 h 40 min
